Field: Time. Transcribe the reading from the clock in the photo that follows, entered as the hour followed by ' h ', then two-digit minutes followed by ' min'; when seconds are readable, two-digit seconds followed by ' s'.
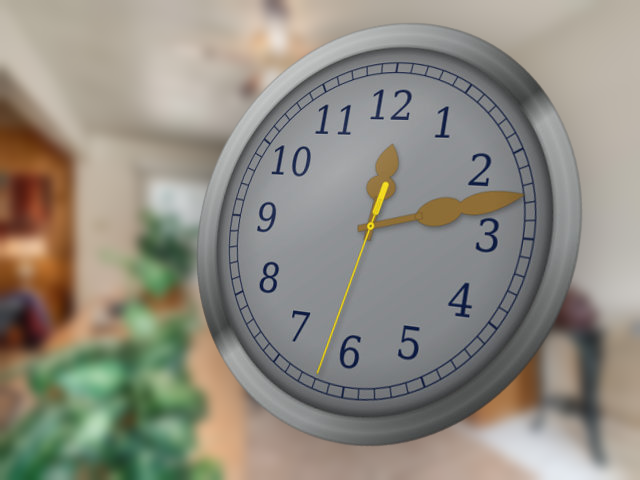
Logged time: 12 h 12 min 32 s
